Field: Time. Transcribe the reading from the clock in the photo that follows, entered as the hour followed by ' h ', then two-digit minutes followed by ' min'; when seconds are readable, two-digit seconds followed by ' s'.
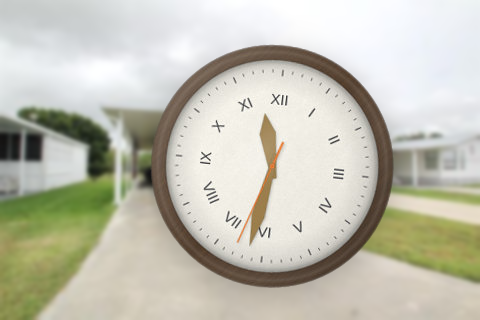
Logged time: 11 h 31 min 33 s
